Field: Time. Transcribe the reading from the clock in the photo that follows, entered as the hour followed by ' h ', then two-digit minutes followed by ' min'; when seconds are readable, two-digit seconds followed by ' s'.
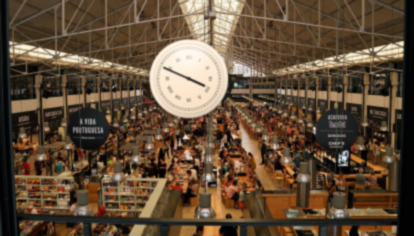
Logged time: 3 h 49 min
